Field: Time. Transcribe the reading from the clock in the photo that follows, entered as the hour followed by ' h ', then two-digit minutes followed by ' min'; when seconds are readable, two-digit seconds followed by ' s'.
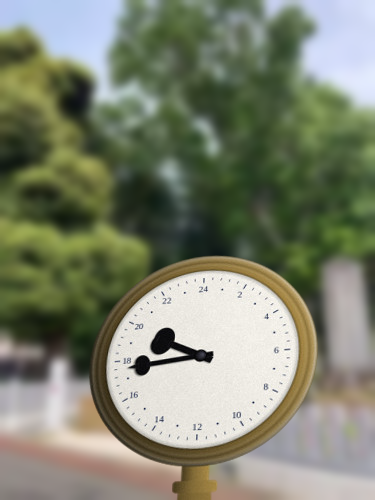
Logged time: 19 h 44 min
